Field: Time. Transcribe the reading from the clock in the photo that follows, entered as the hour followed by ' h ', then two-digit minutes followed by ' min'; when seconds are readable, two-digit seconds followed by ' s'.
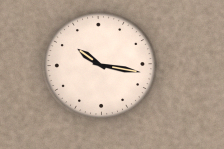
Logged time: 10 h 17 min
